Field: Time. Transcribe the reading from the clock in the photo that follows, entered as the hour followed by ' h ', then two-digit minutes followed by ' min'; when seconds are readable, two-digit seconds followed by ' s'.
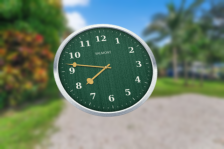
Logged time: 7 h 47 min
